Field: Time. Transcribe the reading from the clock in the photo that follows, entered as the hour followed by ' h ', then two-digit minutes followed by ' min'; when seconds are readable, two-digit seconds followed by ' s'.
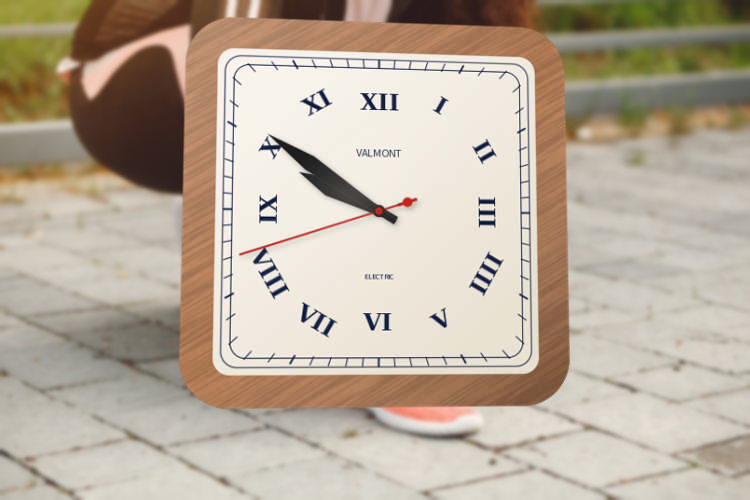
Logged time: 9 h 50 min 42 s
